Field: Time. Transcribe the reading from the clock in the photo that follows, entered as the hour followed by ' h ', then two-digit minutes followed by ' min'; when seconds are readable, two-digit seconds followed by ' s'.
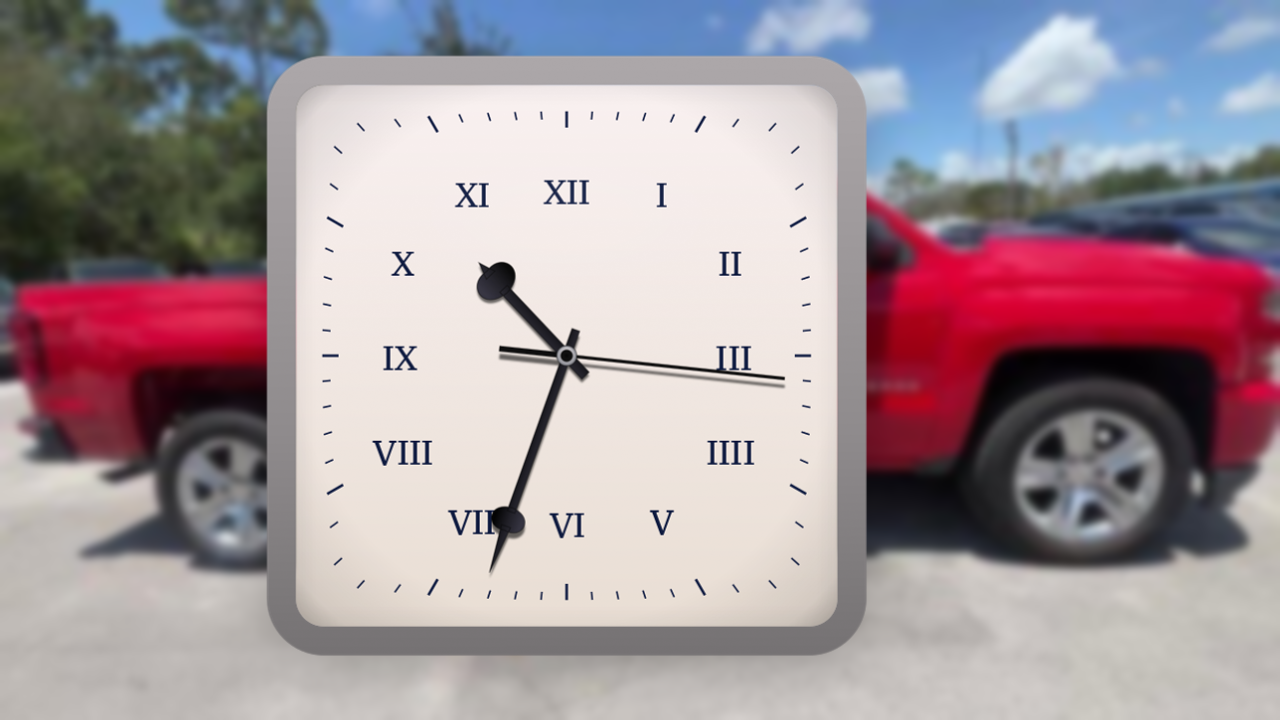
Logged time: 10 h 33 min 16 s
